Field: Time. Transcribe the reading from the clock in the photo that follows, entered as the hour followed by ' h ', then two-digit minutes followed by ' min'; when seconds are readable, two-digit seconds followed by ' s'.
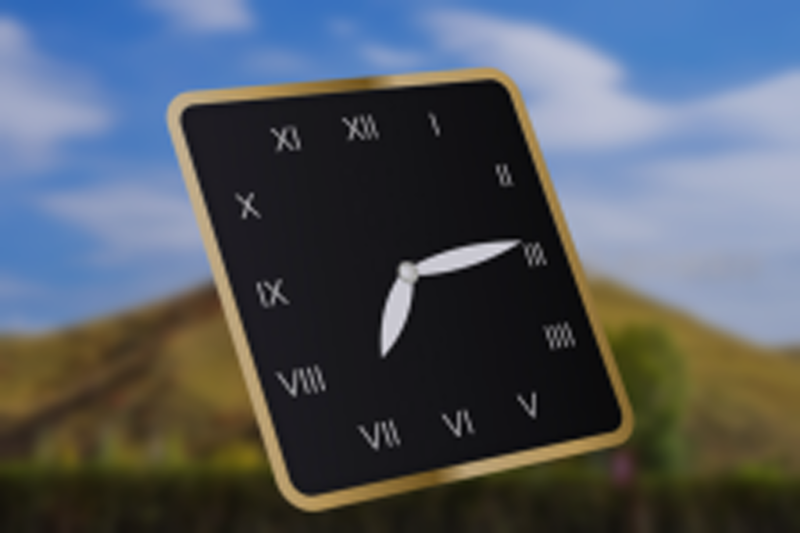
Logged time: 7 h 14 min
